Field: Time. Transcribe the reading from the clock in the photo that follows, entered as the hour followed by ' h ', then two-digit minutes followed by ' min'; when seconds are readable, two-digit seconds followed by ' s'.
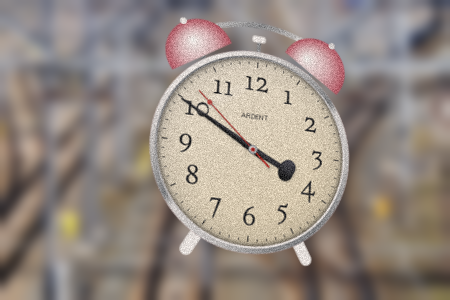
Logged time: 3 h 49 min 52 s
